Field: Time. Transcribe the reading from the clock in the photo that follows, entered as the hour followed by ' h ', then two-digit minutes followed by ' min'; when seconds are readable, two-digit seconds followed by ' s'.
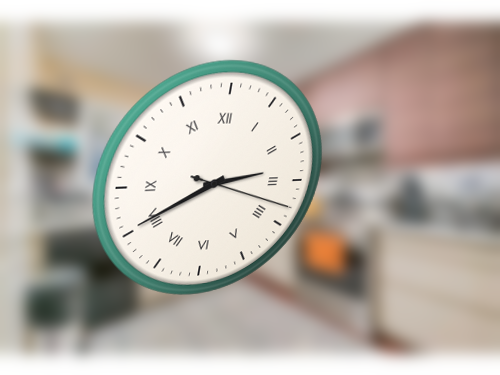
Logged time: 2 h 40 min 18 s
